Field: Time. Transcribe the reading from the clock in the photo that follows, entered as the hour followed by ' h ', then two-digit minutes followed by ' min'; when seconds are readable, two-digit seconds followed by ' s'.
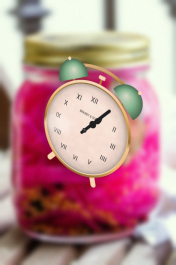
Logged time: 1 h 05 min
